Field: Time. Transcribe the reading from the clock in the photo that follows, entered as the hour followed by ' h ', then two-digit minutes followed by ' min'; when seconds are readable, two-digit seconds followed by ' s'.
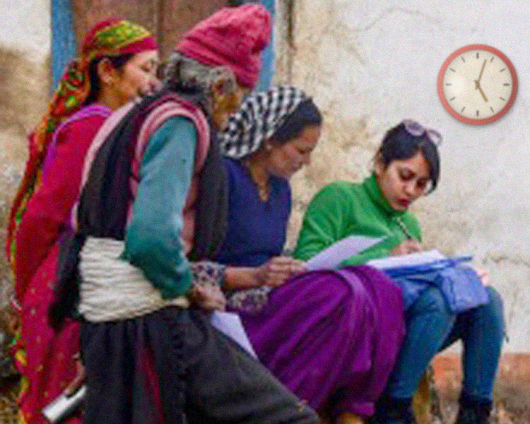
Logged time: 5 h 03 min
